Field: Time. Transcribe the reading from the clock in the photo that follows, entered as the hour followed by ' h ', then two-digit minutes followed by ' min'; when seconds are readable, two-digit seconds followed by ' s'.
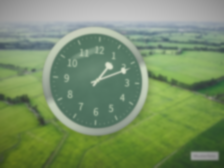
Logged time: 1 h 11 min
